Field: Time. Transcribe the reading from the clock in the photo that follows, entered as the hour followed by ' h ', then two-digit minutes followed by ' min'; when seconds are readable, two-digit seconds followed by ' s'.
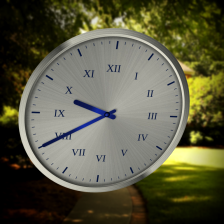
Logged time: 9 h 40 min
